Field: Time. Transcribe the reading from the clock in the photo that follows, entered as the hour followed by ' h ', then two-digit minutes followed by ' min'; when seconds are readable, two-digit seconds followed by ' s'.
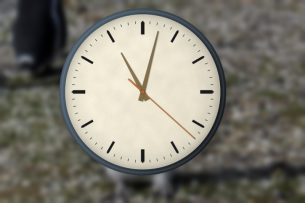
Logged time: 11 h 02 min 22 s
